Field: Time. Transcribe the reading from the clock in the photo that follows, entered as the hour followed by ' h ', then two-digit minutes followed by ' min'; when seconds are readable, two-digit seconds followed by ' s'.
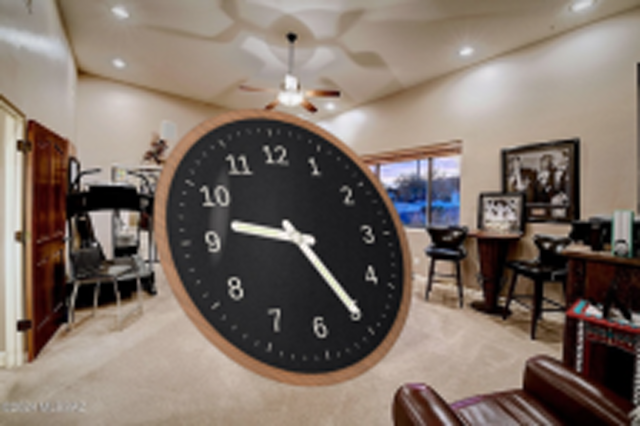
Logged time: 9 h 25 min
